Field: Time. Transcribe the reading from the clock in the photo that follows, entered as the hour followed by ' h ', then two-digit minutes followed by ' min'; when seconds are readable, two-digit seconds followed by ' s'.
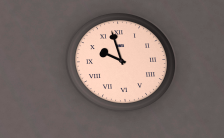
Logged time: 9 h 58 min
